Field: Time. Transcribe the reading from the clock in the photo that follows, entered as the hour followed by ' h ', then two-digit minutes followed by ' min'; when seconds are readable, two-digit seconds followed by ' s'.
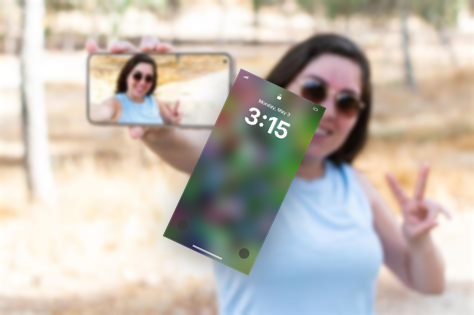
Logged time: 3 h 15 min
